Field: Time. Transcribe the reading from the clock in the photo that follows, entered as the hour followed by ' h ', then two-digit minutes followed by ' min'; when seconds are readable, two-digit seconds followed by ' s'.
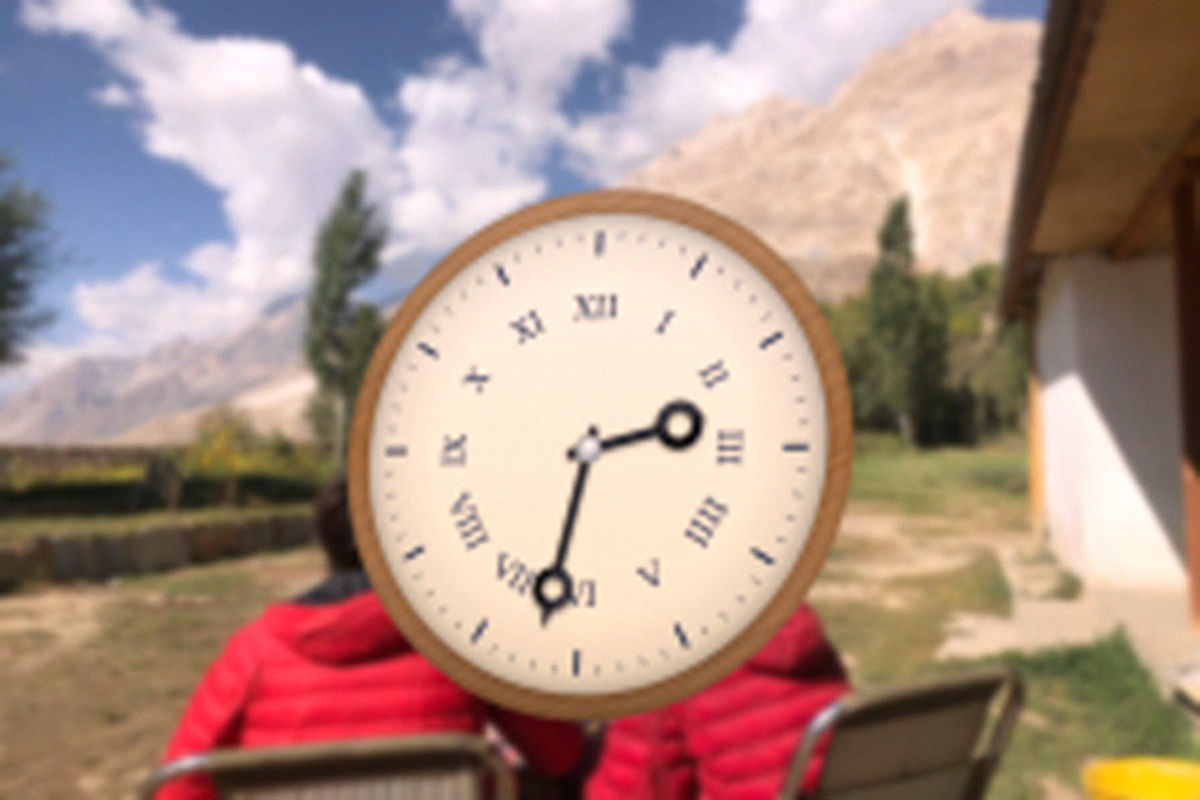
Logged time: 2 h 32 min
